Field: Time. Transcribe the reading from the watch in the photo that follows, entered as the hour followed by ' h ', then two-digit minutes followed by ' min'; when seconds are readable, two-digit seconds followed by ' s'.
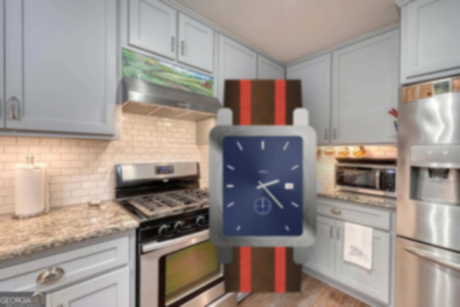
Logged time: 2 h 23 min
